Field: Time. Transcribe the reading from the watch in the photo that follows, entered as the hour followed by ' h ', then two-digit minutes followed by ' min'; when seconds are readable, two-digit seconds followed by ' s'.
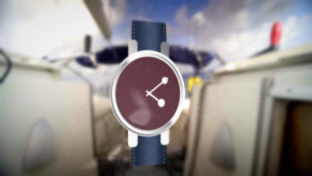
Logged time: 4 h 09 min
